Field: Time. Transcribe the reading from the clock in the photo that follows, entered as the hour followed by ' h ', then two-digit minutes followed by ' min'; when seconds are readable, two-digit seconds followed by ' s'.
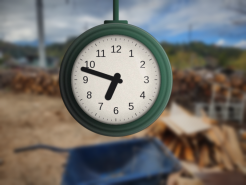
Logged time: 6 h 48 min
